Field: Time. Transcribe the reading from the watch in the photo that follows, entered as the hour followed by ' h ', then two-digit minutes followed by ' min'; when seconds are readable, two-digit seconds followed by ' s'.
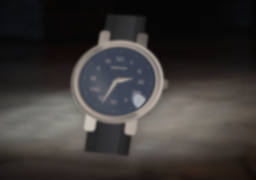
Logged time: 2 h 34 min
